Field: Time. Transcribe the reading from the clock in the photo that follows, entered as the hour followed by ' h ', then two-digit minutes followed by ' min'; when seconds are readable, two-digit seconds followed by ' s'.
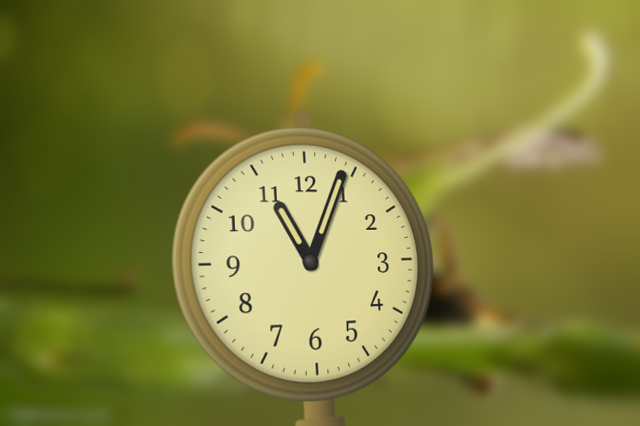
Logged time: 11 h 04 min
